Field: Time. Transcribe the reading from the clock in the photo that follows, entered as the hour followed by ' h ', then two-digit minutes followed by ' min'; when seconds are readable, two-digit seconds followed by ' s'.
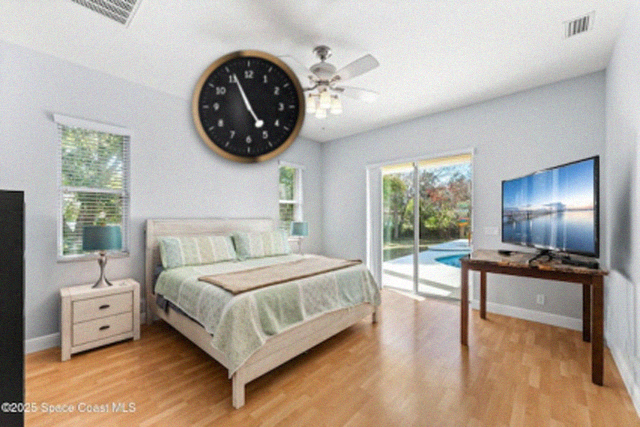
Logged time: 4 h 56 min
